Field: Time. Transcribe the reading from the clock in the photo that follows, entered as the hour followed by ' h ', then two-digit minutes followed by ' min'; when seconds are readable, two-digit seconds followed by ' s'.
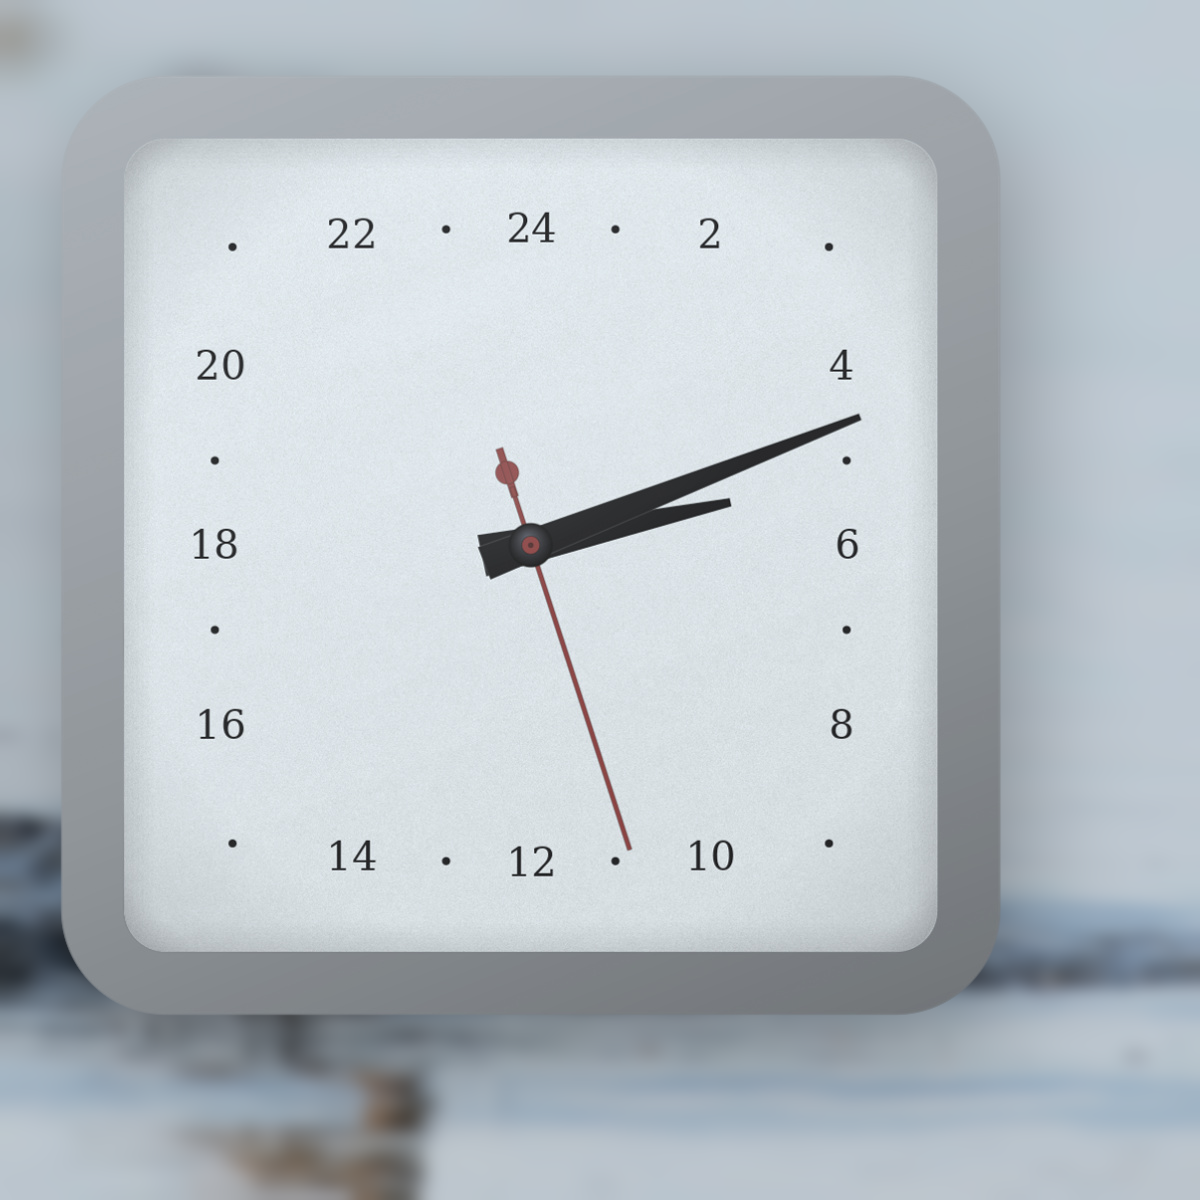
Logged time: 5 h 11 min 27 s
